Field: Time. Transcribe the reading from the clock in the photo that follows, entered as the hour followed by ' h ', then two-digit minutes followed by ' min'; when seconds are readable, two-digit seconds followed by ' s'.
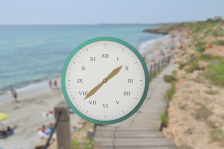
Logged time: 1 h 38 min
